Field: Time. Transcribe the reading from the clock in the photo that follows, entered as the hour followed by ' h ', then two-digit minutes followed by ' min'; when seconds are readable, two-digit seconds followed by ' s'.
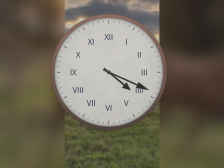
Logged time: 4 h 19 min
